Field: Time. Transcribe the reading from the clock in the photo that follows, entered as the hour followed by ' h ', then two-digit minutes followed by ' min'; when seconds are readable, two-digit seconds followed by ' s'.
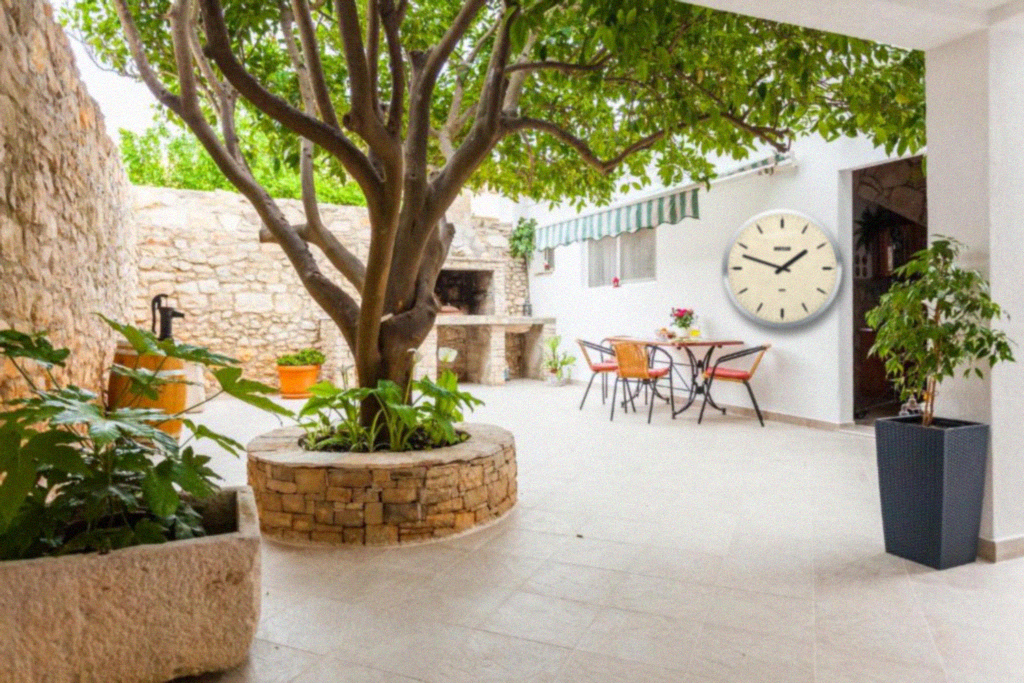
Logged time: 1 h 48 min
